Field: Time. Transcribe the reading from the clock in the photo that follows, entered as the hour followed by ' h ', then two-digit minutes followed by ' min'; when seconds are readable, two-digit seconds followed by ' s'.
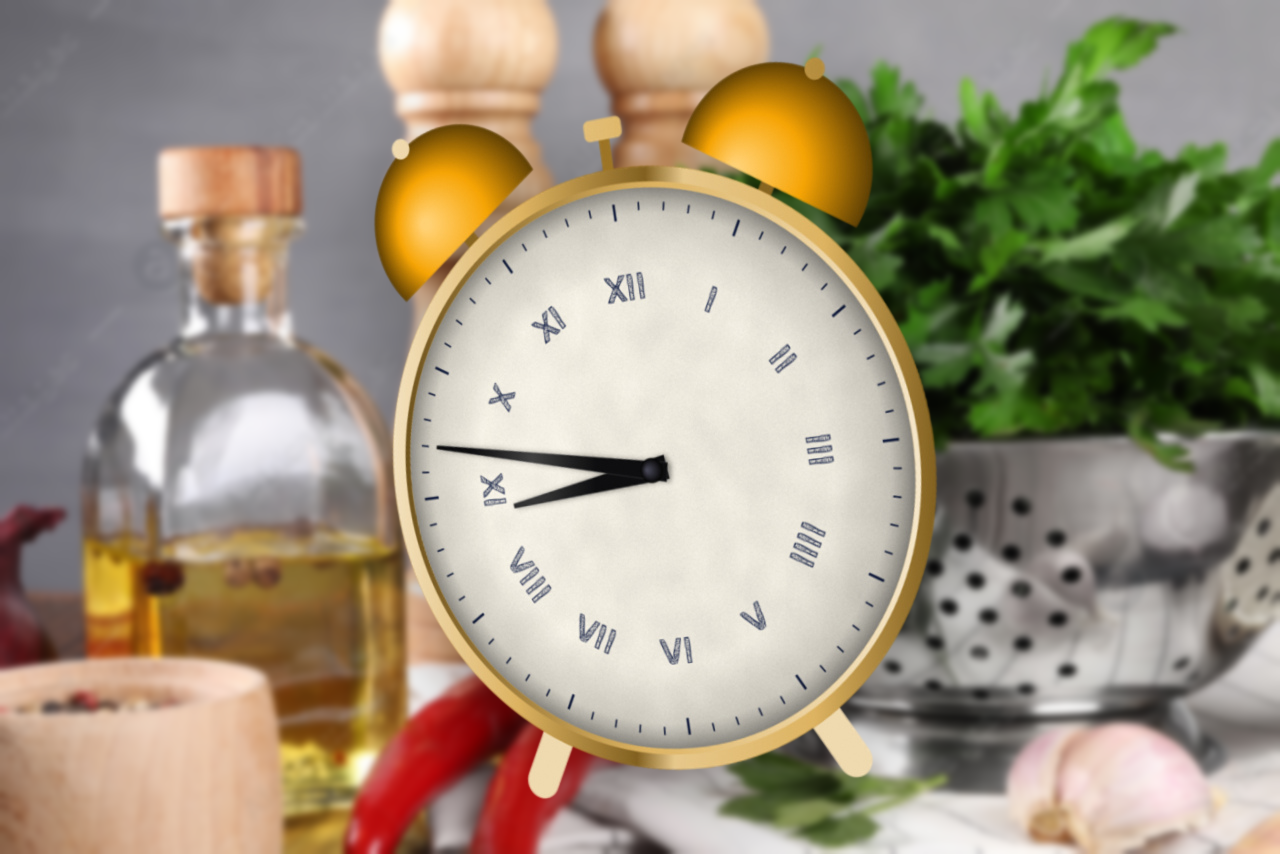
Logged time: 8 h 47 min
